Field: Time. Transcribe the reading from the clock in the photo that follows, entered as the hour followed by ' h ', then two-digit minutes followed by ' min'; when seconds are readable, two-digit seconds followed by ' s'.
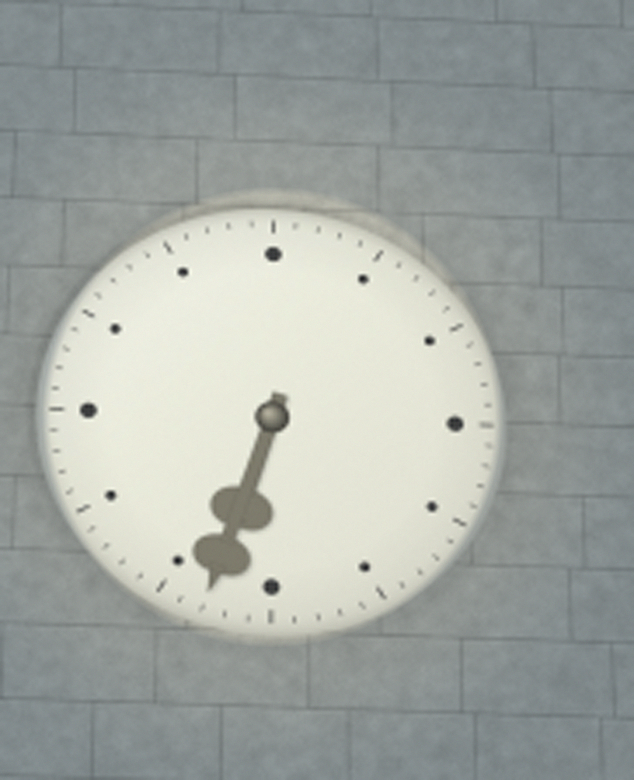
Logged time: 6 h 33 min
